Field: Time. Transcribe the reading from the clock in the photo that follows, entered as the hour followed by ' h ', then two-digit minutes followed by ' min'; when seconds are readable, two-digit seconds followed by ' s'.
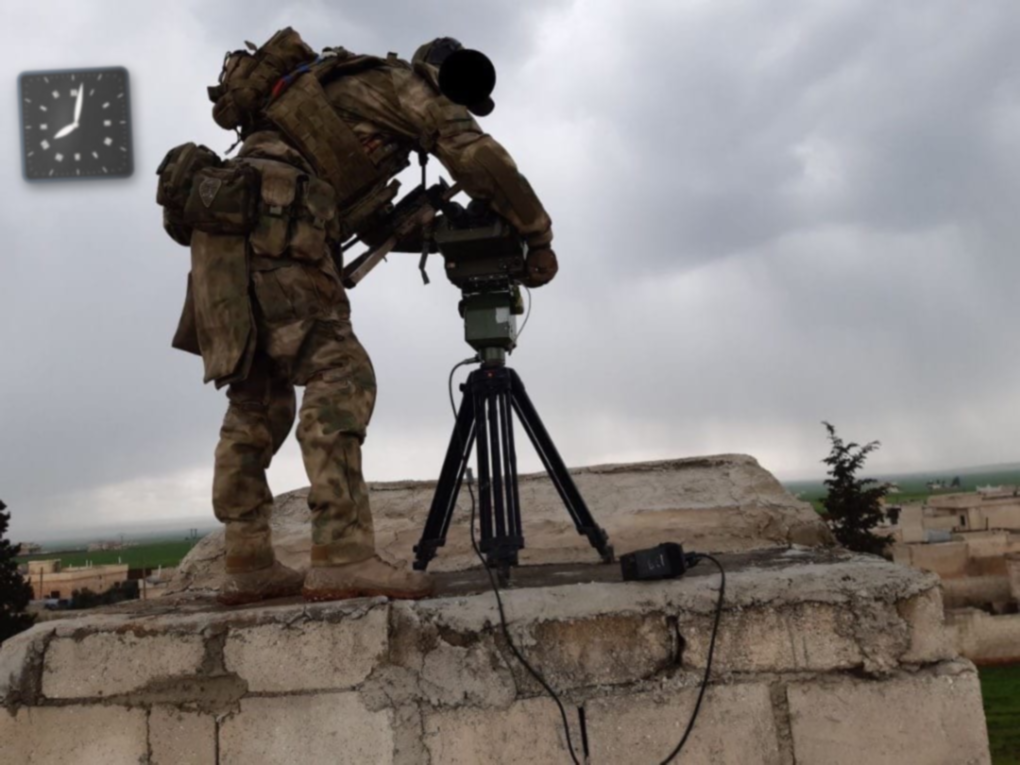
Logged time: 8 h 02 min
